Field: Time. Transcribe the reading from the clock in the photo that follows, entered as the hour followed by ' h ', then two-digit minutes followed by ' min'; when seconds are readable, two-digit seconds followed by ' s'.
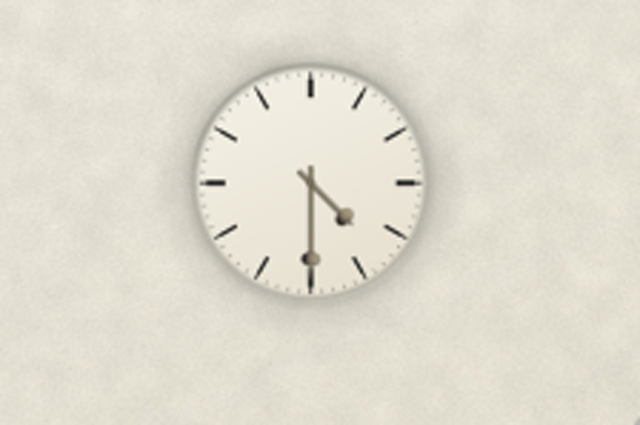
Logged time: 4 h 30 min
